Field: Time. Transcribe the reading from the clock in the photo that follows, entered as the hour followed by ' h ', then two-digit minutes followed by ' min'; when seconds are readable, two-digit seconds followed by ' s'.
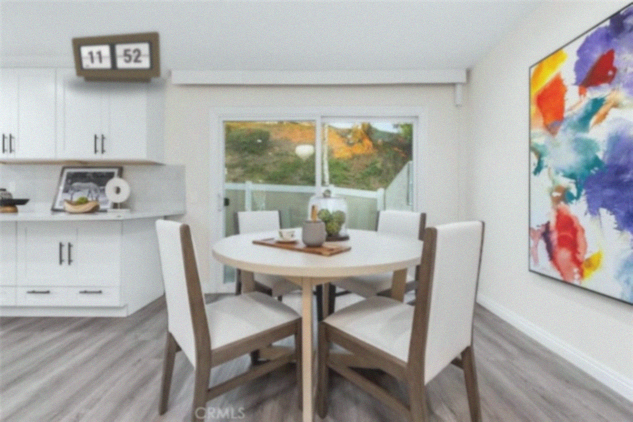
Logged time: 11 h 52 min
